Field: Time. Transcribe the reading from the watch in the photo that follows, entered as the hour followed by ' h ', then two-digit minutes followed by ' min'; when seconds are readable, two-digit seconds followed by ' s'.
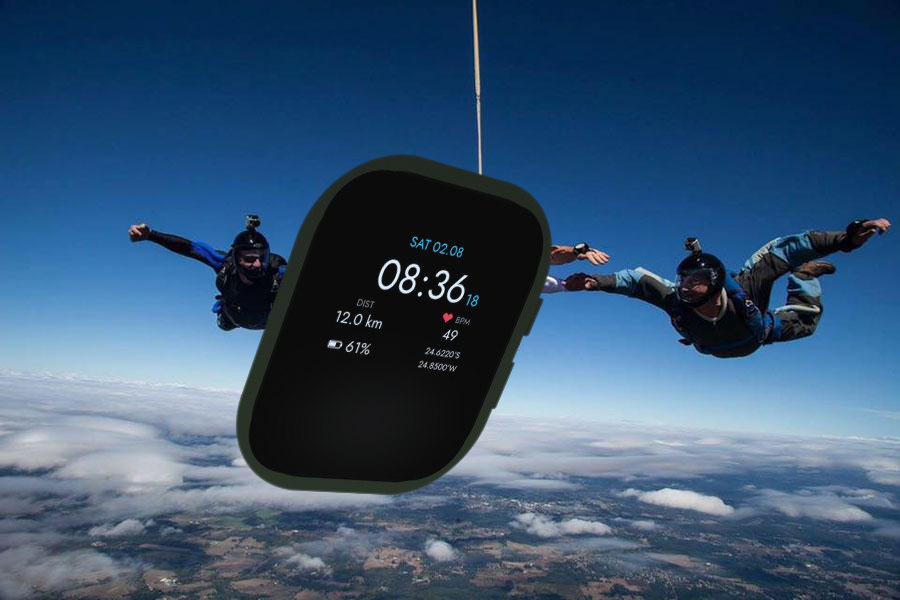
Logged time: 8 h 36 min 18 s
